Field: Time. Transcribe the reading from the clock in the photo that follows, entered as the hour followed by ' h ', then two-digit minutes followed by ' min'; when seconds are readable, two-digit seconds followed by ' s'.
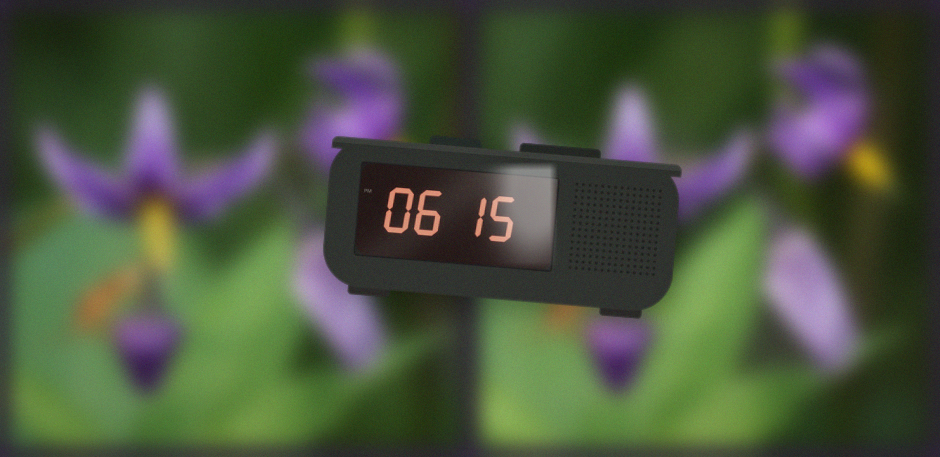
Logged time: 6 h 15 min
